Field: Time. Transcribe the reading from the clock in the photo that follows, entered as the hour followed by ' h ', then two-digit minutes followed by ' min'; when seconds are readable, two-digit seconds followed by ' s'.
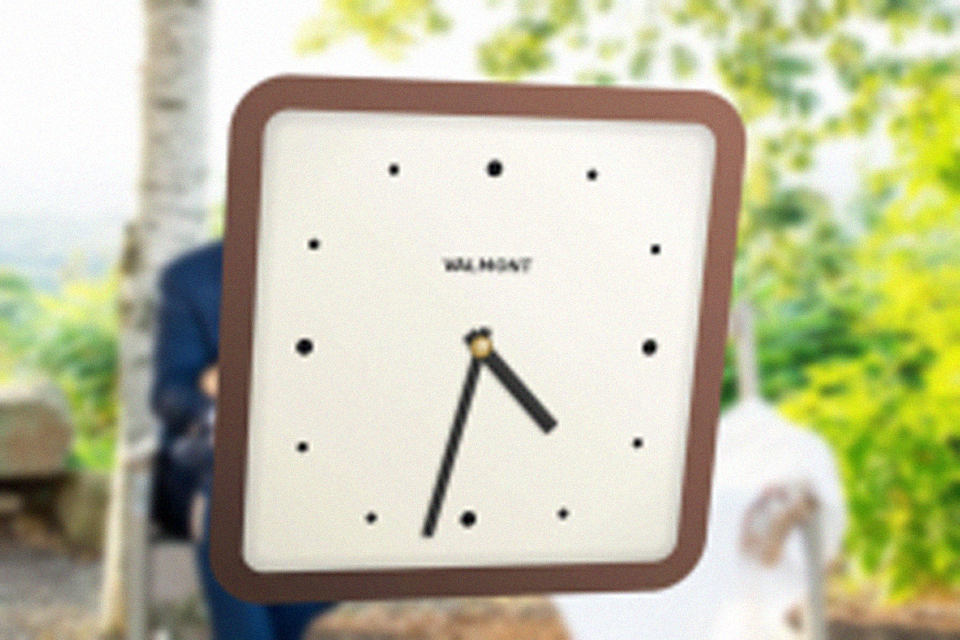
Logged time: 4 h 32 min
